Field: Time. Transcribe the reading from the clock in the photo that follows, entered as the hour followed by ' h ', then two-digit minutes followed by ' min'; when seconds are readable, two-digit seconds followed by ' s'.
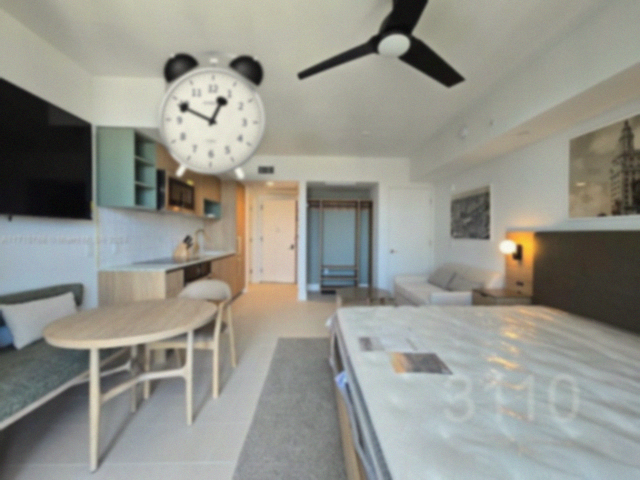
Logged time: 12 h 49 min
